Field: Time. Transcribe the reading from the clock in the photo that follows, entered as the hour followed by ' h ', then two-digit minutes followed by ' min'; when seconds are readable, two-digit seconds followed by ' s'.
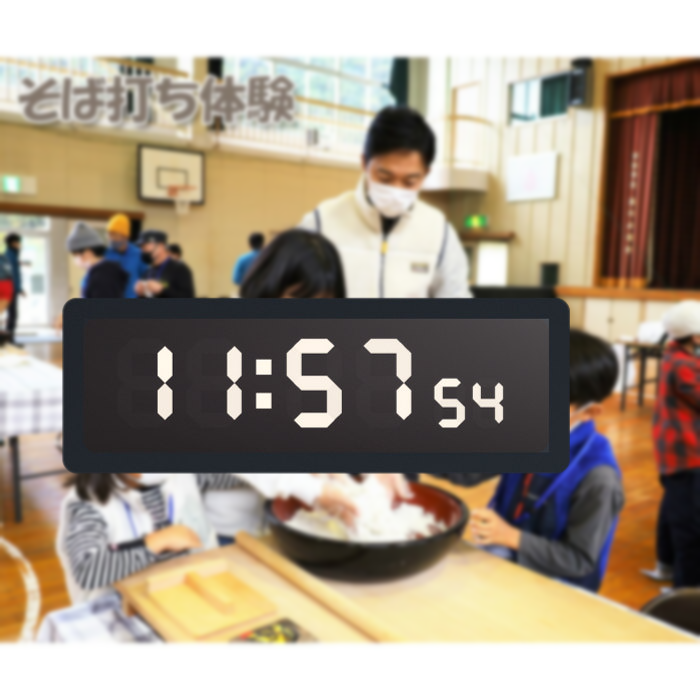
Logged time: 11 h 57 min 54 s
